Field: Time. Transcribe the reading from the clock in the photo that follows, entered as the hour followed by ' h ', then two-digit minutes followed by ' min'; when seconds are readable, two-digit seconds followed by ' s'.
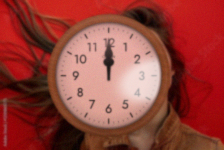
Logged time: 12 h 00 min
